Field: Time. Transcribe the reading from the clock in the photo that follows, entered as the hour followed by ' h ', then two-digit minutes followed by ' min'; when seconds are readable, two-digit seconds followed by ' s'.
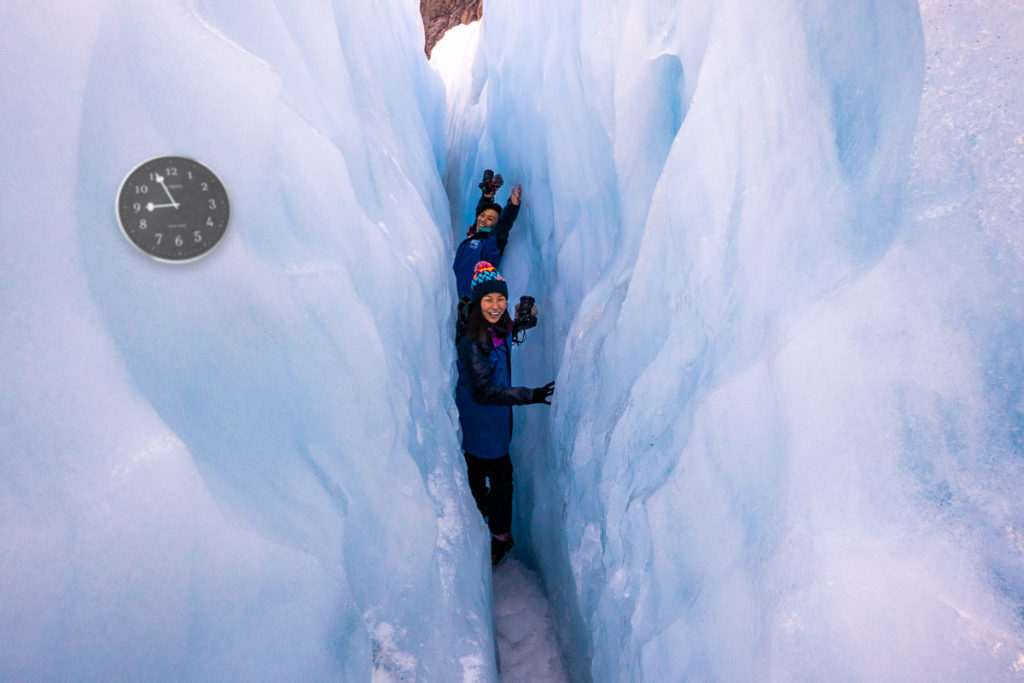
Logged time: 8 h 56 min
